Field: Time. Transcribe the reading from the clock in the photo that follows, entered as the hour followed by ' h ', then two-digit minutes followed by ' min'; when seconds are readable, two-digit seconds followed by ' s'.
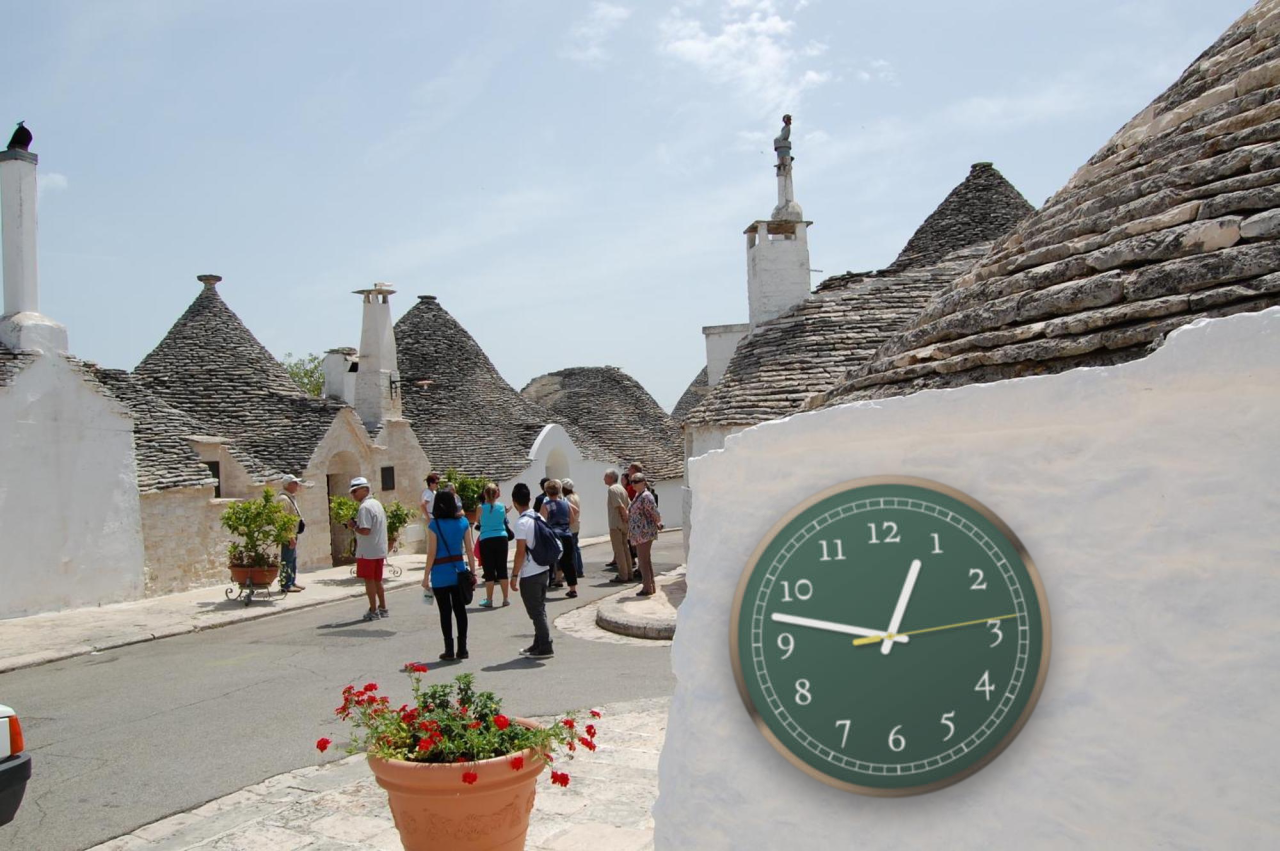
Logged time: 12 h 47 min 14 s
